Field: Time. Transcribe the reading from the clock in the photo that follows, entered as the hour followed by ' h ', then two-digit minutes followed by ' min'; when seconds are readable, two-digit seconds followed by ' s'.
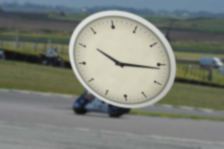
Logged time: 10 h 16 min
